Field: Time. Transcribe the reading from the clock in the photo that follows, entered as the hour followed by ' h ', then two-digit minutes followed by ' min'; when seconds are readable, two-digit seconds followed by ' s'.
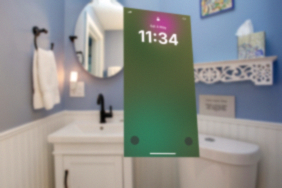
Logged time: 11 h 34 min
